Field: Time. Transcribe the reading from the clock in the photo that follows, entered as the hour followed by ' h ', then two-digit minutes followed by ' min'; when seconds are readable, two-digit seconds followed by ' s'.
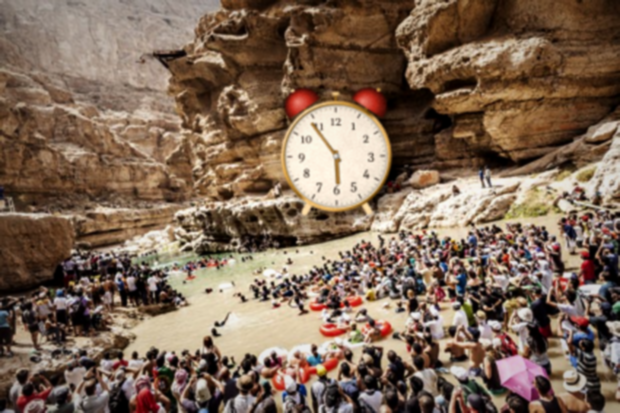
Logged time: 5 h 54 min
